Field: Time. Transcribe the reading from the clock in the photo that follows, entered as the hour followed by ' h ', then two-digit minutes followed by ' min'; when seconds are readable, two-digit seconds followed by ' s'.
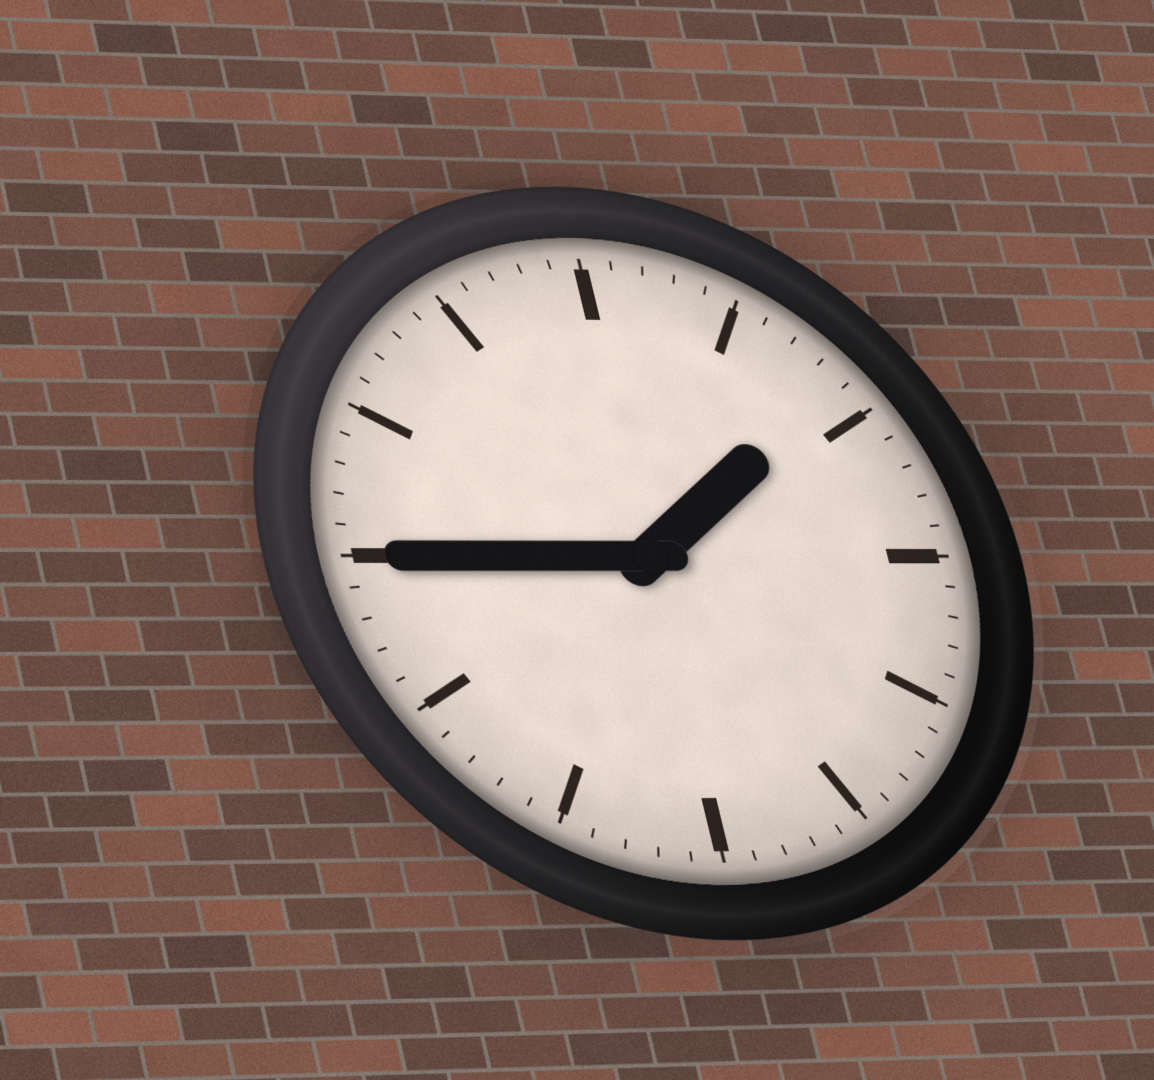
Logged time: 1 h 45 min
